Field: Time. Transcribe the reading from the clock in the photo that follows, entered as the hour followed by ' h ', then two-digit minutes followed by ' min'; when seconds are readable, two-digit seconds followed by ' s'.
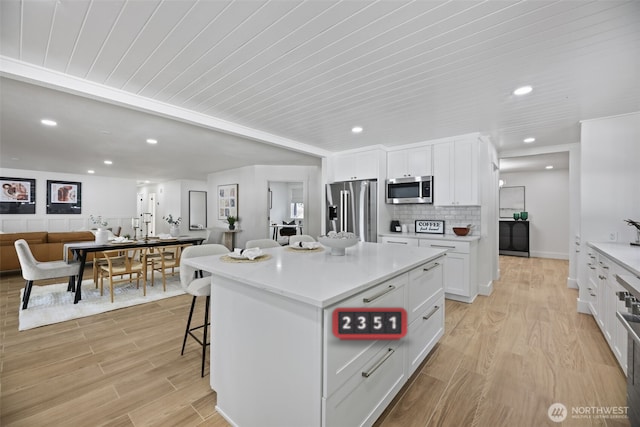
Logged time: 23 h 51 min
